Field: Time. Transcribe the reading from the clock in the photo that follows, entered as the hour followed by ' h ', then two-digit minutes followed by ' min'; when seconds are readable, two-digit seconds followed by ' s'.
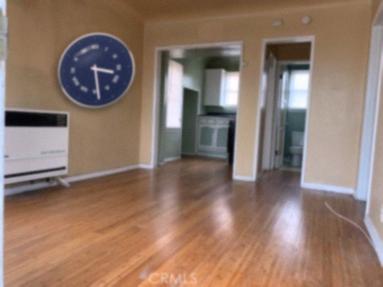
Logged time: 3 h 29 min
